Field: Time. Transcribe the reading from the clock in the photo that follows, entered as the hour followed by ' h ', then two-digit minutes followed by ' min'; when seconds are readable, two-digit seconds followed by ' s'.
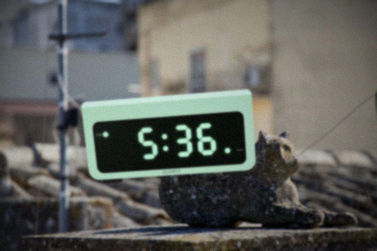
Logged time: 5 h 36 min
